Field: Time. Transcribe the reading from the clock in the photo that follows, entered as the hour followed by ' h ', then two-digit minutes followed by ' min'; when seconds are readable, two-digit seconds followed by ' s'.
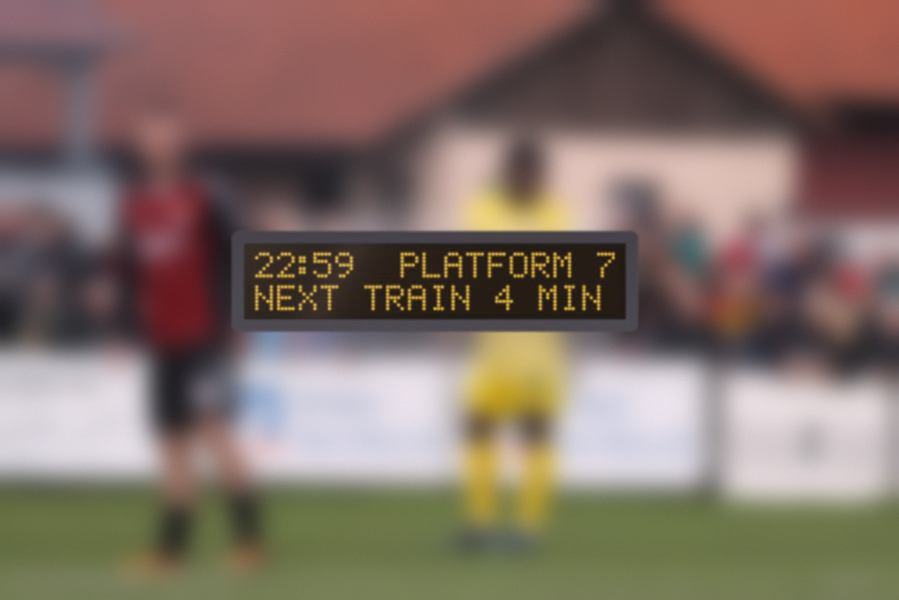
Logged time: 22 h 59 min
